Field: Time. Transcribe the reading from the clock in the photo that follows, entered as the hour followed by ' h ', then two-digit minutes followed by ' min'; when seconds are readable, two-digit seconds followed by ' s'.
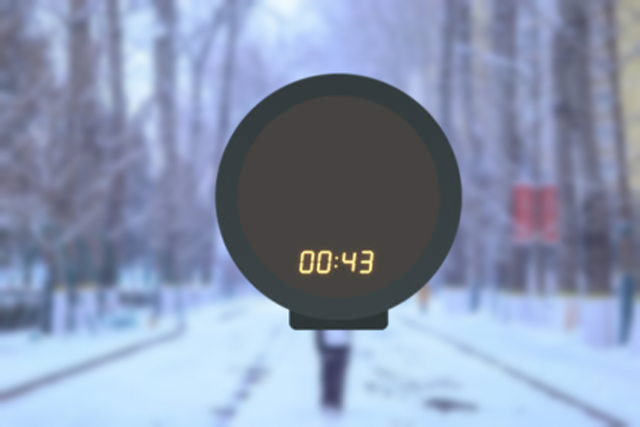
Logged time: 0 h 43 min
